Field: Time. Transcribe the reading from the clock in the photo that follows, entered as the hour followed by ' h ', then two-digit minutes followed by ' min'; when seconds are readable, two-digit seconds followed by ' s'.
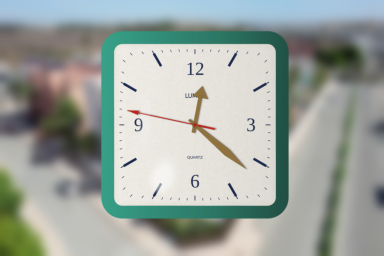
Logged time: 12 h 21 min 47 s
